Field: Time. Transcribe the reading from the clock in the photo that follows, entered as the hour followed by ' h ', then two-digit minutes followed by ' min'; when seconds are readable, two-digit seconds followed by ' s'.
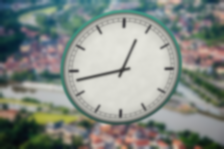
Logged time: 12 h 43 min
